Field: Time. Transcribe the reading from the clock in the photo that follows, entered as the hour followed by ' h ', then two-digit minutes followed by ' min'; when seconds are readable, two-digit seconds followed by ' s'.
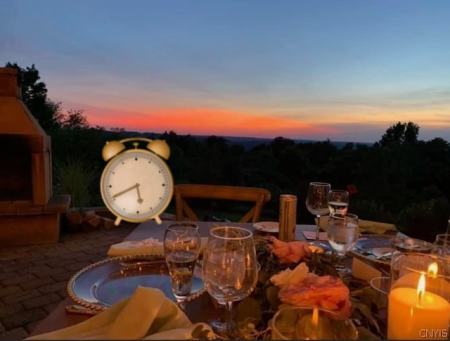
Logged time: 5 h 41 min
